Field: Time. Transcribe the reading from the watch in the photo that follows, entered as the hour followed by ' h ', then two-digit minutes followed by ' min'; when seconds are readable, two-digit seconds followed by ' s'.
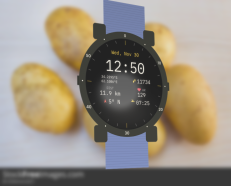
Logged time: 12 h 50 min
